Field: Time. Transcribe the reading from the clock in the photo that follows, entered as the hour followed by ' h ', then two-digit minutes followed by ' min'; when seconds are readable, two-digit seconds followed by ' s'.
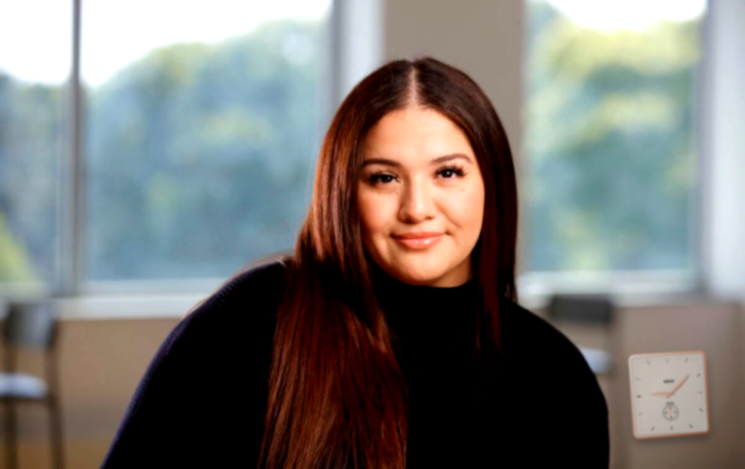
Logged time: 9 h 08 min
